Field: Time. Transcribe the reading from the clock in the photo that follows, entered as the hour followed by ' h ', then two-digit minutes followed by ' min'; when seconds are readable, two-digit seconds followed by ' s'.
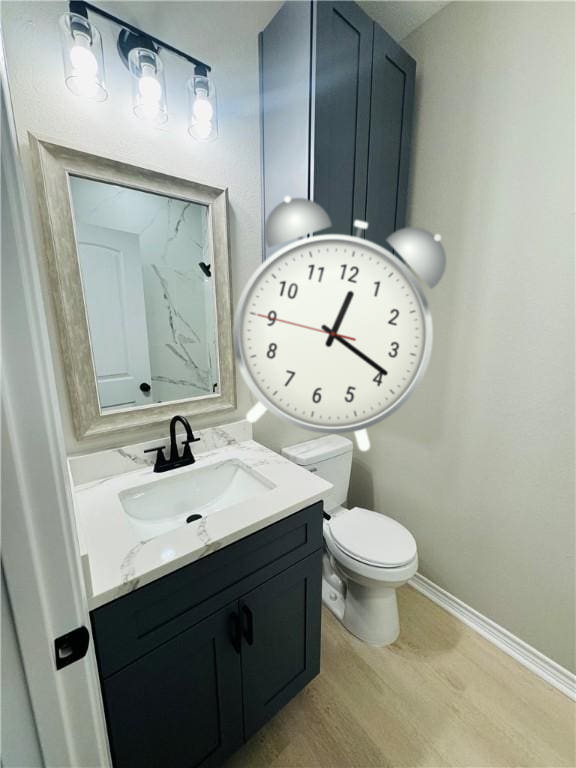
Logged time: 12 h 18 min 45 s
